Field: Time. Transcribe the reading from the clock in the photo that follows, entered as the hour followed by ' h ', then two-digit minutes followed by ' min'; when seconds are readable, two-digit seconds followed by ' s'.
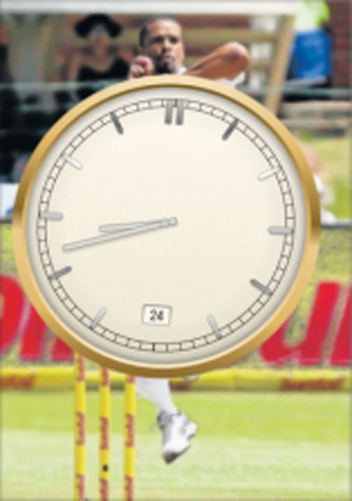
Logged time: 8 h 42 min
